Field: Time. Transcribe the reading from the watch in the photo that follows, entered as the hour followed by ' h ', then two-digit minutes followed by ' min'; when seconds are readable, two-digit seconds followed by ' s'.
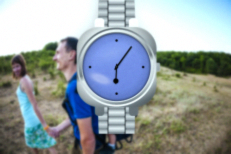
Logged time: 6 h 06 min
